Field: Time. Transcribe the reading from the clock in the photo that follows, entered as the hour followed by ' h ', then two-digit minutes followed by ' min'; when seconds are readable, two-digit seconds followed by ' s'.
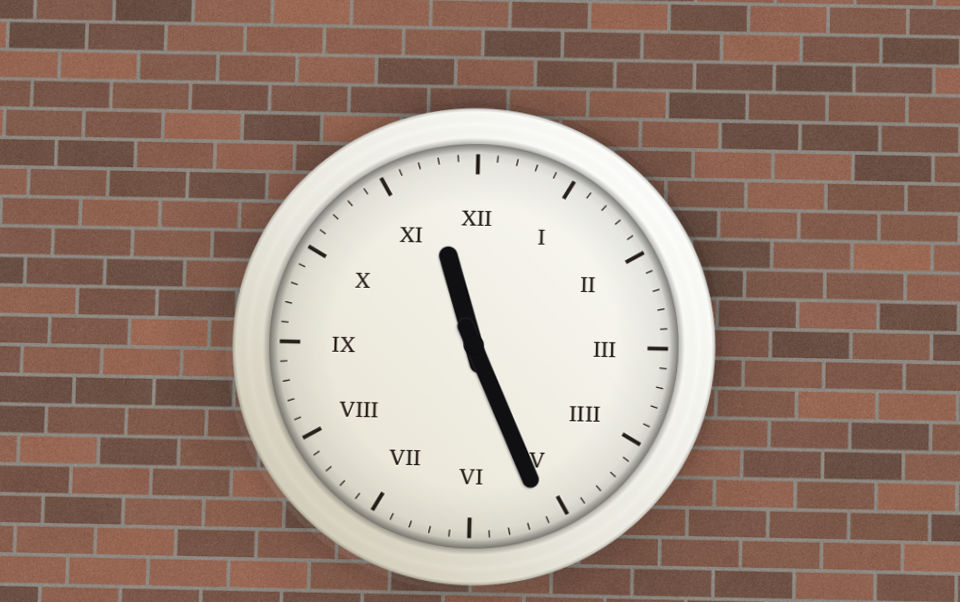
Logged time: 11 h 26 min
